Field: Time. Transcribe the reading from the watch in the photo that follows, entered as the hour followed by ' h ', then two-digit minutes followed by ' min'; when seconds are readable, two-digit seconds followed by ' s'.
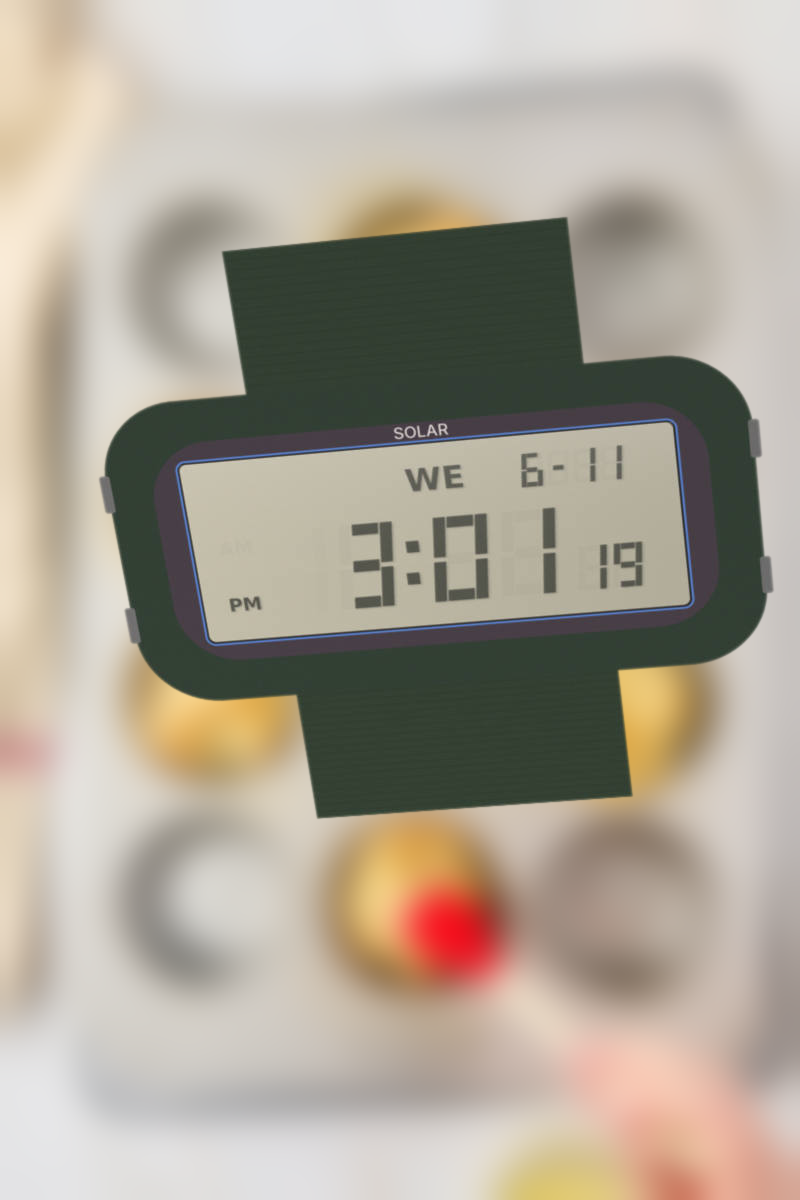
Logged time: 3 h 01 min 19 s
